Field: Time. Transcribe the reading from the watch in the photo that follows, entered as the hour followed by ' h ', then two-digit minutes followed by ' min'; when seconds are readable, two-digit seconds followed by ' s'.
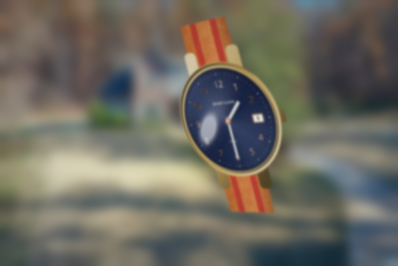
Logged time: 1 h 30 min
